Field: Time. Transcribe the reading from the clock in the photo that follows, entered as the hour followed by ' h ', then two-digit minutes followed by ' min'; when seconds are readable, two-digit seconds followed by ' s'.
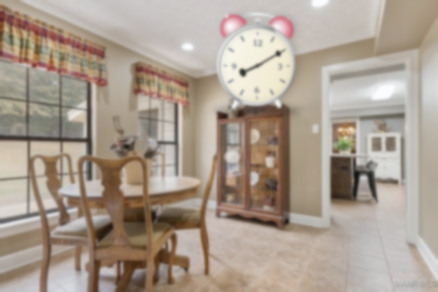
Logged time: 8 h 10 min
